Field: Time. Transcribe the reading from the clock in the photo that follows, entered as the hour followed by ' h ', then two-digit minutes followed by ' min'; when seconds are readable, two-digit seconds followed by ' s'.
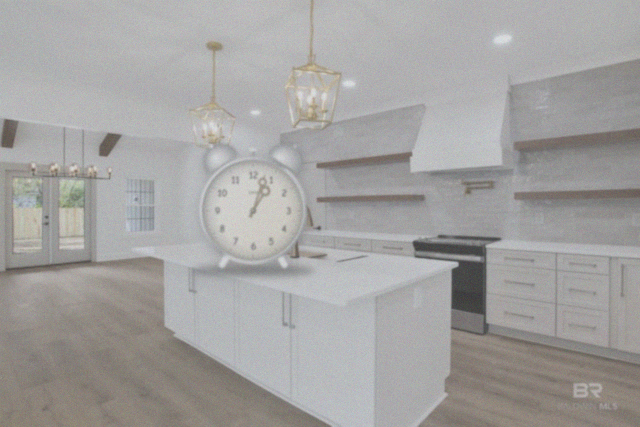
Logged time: 1 h 03 min
